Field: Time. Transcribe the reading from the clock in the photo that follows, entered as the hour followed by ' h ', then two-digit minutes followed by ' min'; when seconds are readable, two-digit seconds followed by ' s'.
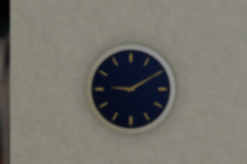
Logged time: 9 h 10 min
